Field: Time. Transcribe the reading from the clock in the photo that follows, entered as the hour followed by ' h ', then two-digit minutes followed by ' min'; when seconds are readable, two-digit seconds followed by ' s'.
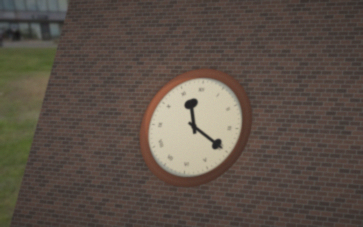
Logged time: 11 h 20 min
